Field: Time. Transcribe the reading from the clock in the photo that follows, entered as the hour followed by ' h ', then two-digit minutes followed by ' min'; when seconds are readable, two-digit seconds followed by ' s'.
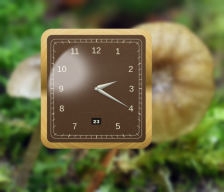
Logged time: 2 h 20 min
